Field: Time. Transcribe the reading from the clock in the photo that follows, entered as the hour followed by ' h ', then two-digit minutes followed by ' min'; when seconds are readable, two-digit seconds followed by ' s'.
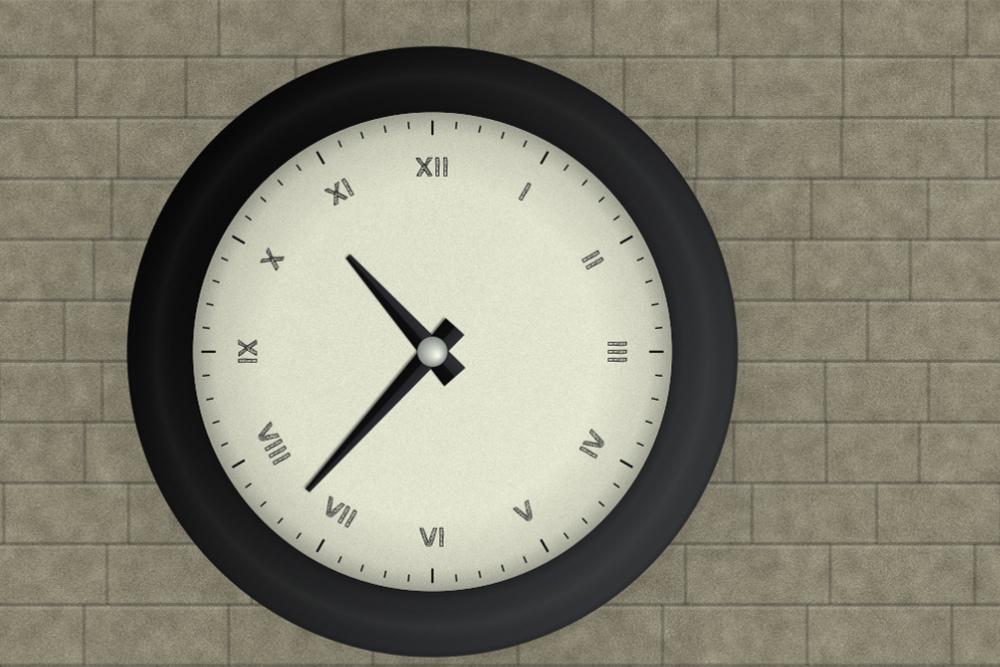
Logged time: 10 h 37 min
